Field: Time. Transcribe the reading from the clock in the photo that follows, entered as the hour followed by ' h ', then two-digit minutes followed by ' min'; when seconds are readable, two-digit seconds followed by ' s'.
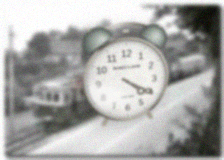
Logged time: 4 h 20 min
